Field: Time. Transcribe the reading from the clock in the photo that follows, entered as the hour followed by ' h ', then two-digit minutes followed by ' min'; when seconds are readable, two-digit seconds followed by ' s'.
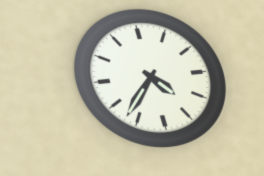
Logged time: 4 h 37 min
